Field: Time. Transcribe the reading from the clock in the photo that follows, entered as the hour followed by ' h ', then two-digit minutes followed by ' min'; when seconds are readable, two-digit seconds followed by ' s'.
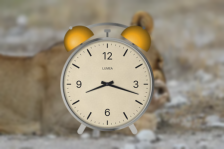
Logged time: 8 h 18 min
